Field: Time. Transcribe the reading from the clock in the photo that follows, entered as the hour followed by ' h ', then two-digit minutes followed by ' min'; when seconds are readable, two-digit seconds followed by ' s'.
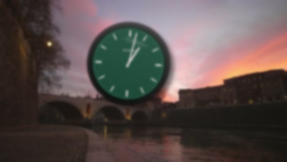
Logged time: 1 h 02 min
